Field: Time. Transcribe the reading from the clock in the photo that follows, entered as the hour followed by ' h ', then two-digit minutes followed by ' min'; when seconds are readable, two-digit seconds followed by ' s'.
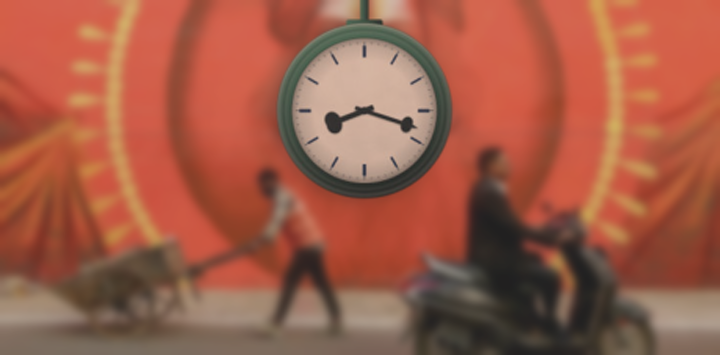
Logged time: 8 h 18 min
